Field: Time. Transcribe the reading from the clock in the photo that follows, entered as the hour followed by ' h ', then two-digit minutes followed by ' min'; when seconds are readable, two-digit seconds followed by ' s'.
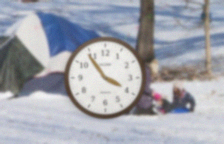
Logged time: 3 h 54 min
